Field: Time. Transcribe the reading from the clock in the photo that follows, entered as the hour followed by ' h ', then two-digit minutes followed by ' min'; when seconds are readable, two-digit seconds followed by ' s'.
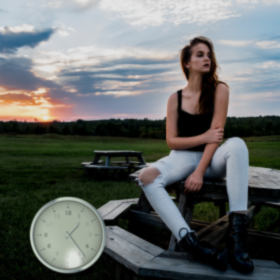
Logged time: 1 h 24 min
